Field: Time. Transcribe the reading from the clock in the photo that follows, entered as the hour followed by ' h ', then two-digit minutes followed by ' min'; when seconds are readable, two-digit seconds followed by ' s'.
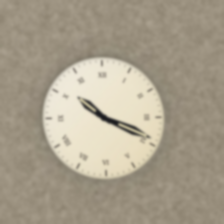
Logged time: 10 h 19 min
